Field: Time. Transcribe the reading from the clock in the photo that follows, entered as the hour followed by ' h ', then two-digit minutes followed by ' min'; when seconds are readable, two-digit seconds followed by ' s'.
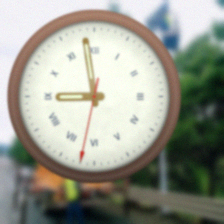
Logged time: 8 h 58 min 32 s
